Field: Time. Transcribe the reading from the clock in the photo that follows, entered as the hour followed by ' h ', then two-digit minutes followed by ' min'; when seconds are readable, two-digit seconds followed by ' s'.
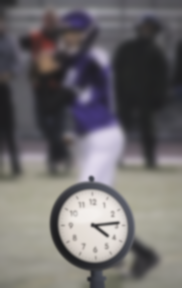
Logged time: 4 h 14 min
